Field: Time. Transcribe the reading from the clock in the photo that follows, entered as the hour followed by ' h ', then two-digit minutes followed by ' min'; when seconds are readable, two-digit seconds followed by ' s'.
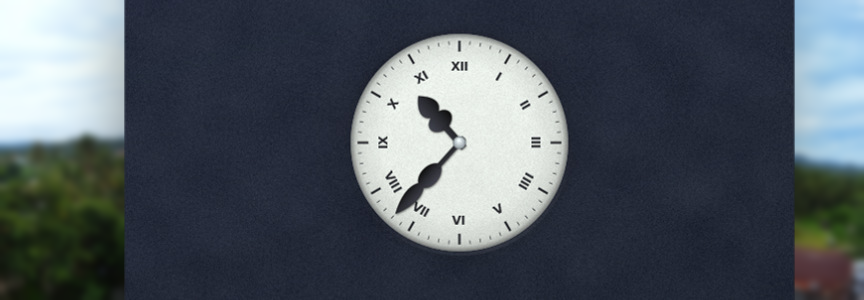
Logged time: 10 h 37 min
